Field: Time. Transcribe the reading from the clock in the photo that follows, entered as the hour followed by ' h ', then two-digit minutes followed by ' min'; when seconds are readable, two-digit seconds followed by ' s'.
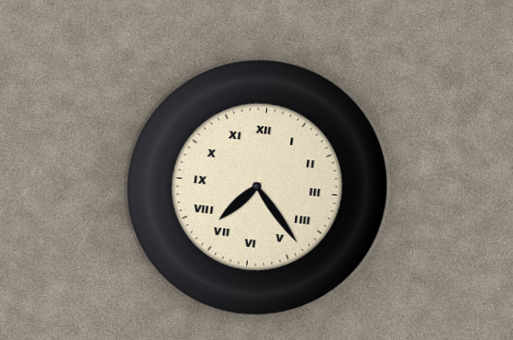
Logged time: 7 h 23 min
